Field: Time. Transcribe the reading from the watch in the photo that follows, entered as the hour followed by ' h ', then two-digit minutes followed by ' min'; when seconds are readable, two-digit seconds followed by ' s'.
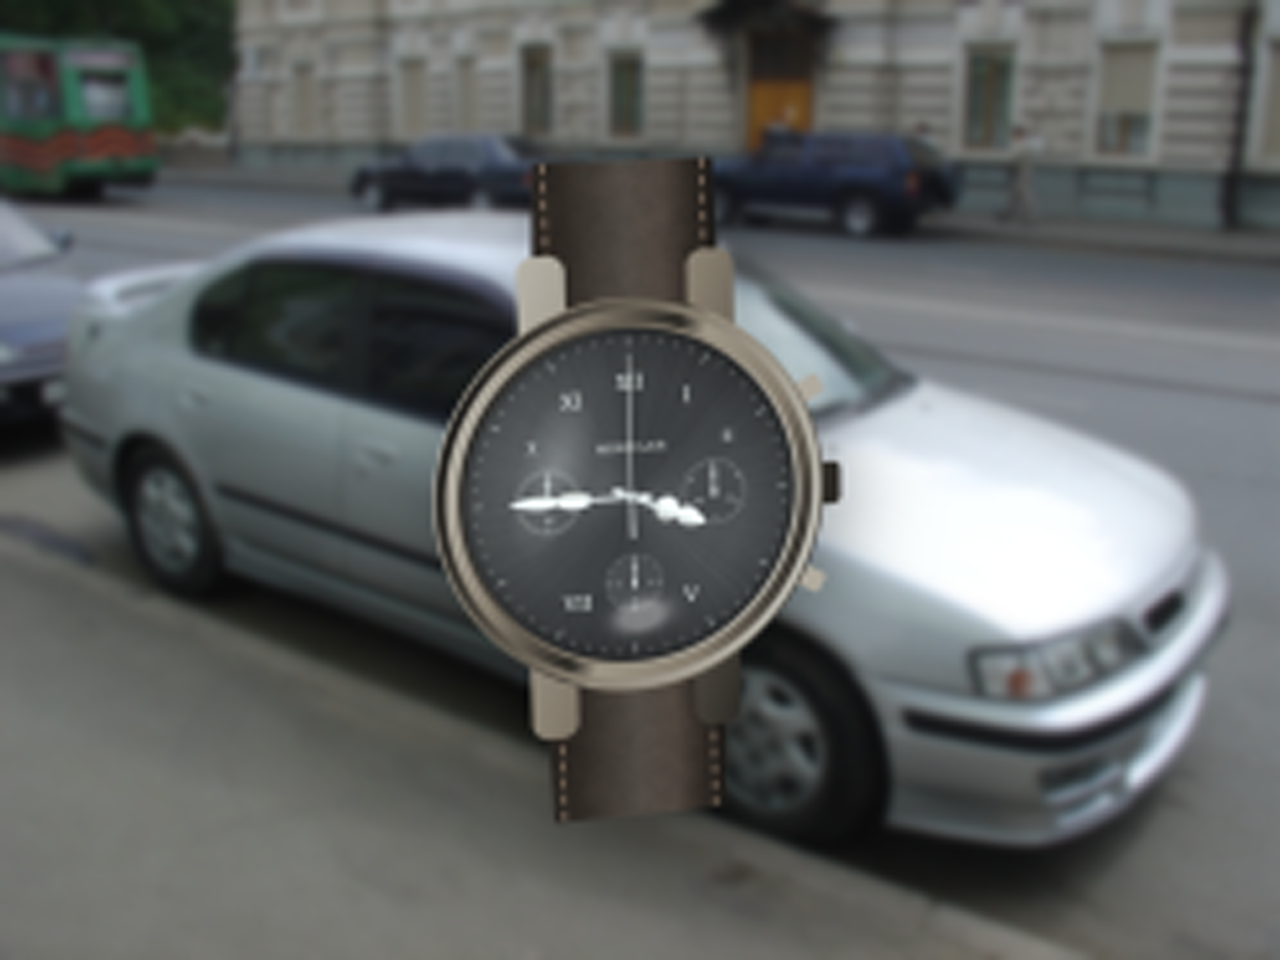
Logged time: 3 h 45 min
